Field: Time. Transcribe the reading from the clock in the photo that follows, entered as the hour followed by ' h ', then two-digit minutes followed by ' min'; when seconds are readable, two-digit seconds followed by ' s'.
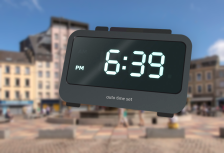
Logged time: 6 h 39 min
